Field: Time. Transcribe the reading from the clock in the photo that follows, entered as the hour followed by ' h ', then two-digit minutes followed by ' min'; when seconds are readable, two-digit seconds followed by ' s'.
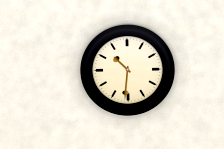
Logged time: 10 h 31 min
